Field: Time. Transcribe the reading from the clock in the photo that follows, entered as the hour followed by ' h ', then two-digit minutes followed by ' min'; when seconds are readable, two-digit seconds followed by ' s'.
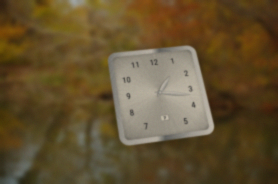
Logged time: 1 h 17 min
